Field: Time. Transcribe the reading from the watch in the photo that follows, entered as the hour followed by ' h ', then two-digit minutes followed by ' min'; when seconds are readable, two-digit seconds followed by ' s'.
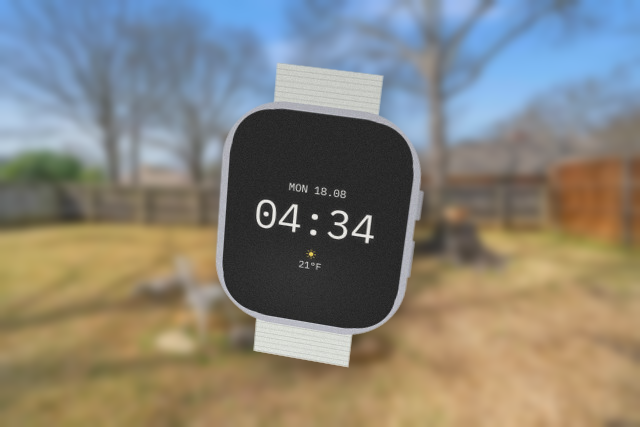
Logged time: 4 h 34 min
